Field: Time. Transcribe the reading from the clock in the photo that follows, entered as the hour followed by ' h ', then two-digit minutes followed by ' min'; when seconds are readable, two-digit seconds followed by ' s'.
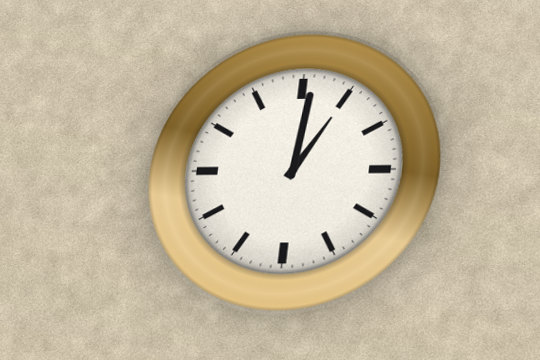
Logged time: 1 h 01 min
